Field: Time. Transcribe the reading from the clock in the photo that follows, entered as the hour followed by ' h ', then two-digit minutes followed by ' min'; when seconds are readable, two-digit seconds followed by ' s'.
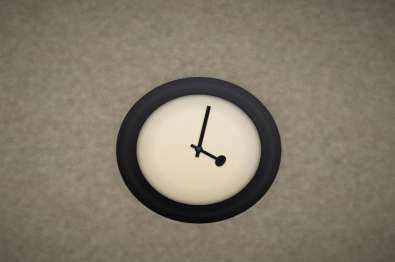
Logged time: 4 h 02 min
